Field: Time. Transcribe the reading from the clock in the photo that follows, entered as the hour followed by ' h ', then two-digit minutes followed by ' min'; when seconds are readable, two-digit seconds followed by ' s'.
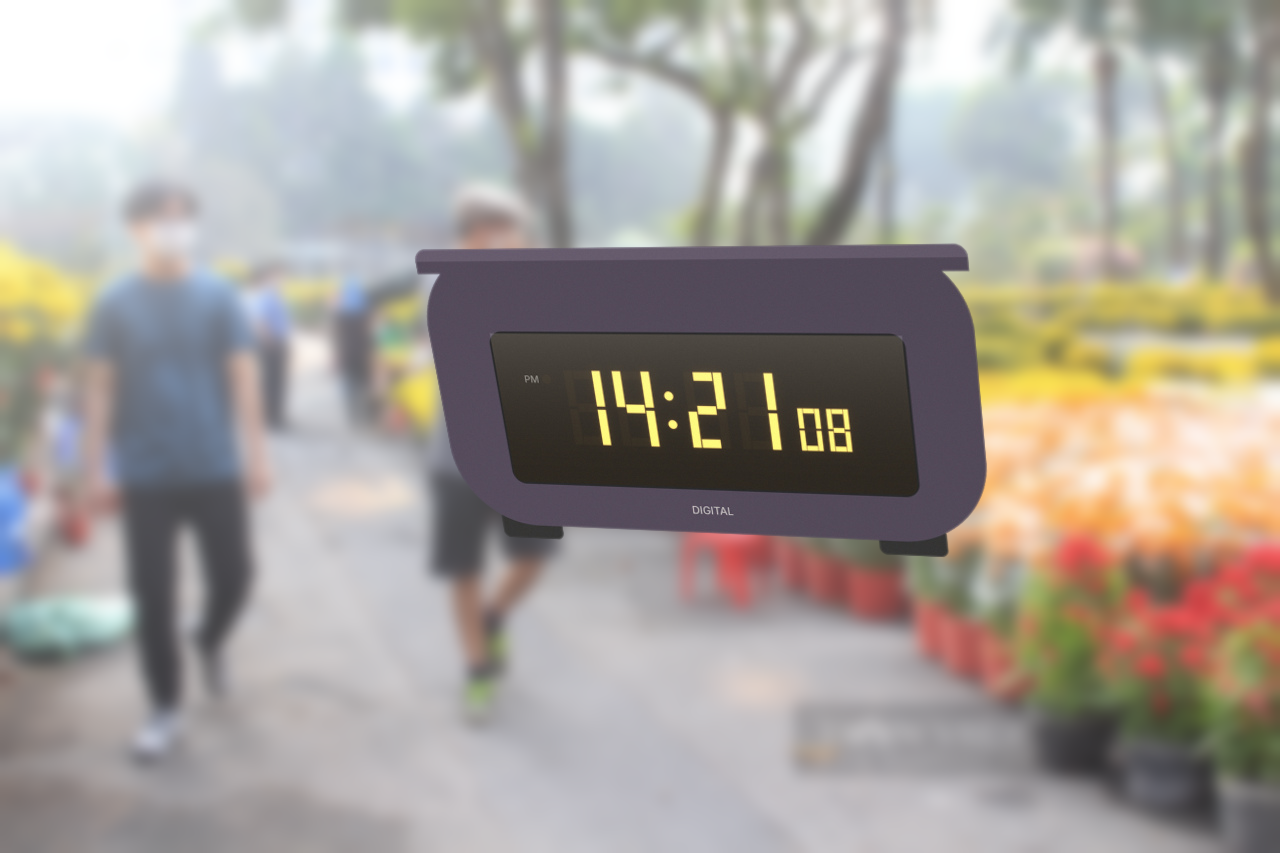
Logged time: 14 h 21 min 08 s
